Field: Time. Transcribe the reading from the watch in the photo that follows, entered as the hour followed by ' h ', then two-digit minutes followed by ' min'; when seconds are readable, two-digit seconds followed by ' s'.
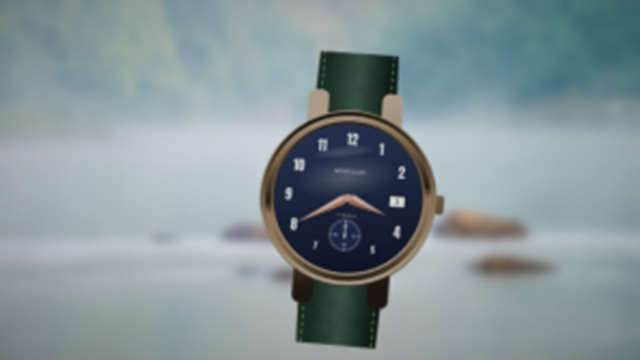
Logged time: 3 h 40 min
